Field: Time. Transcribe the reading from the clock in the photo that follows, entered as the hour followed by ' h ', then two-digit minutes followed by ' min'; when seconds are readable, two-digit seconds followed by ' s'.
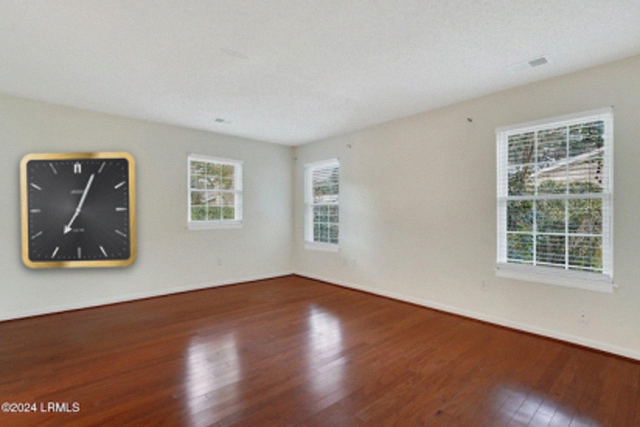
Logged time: 7 h 04 min
